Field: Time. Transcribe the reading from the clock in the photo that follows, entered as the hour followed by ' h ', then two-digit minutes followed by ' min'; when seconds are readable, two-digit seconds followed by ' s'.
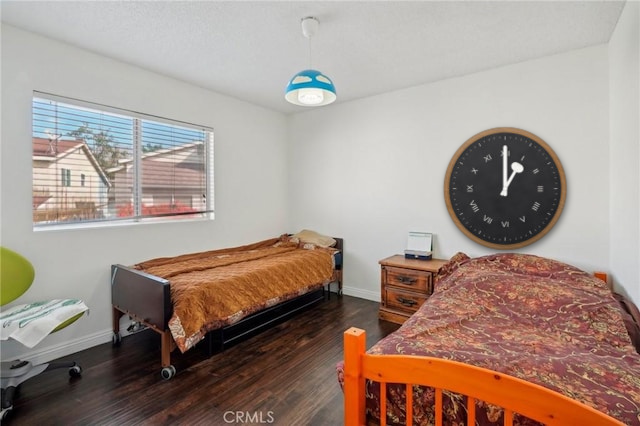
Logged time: 1 h 00 min
